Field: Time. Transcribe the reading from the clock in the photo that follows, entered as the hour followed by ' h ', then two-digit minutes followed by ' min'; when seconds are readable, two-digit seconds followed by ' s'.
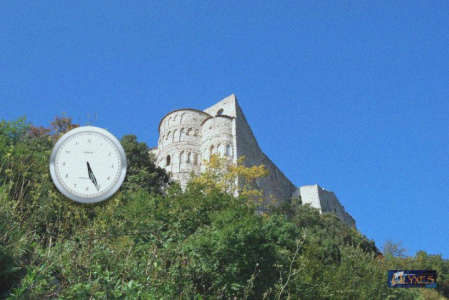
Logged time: 5 h 26 min
